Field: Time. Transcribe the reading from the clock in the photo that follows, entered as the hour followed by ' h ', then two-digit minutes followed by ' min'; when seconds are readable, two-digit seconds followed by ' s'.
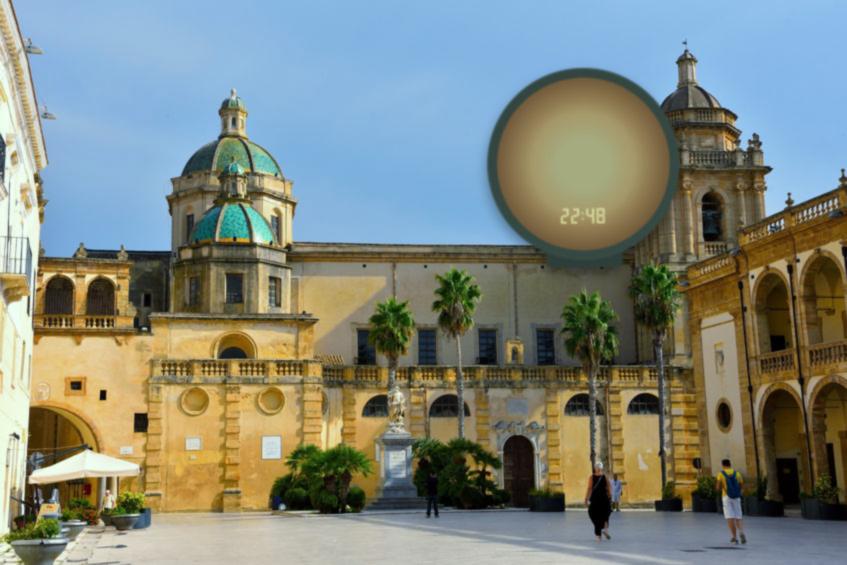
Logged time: 22 h 48 min
